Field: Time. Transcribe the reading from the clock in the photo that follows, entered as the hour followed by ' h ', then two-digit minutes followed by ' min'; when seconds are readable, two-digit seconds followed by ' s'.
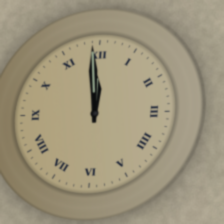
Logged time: 11 h 59 min
